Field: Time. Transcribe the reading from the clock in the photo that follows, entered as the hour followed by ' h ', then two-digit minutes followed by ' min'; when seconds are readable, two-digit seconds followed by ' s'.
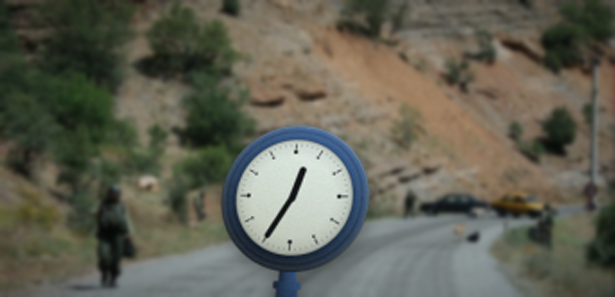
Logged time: 12 h 35 min
